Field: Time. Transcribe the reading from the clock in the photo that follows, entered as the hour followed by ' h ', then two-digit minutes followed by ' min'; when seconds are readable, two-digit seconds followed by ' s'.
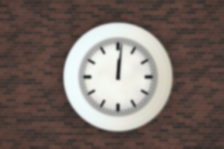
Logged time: 12 h 01 min
